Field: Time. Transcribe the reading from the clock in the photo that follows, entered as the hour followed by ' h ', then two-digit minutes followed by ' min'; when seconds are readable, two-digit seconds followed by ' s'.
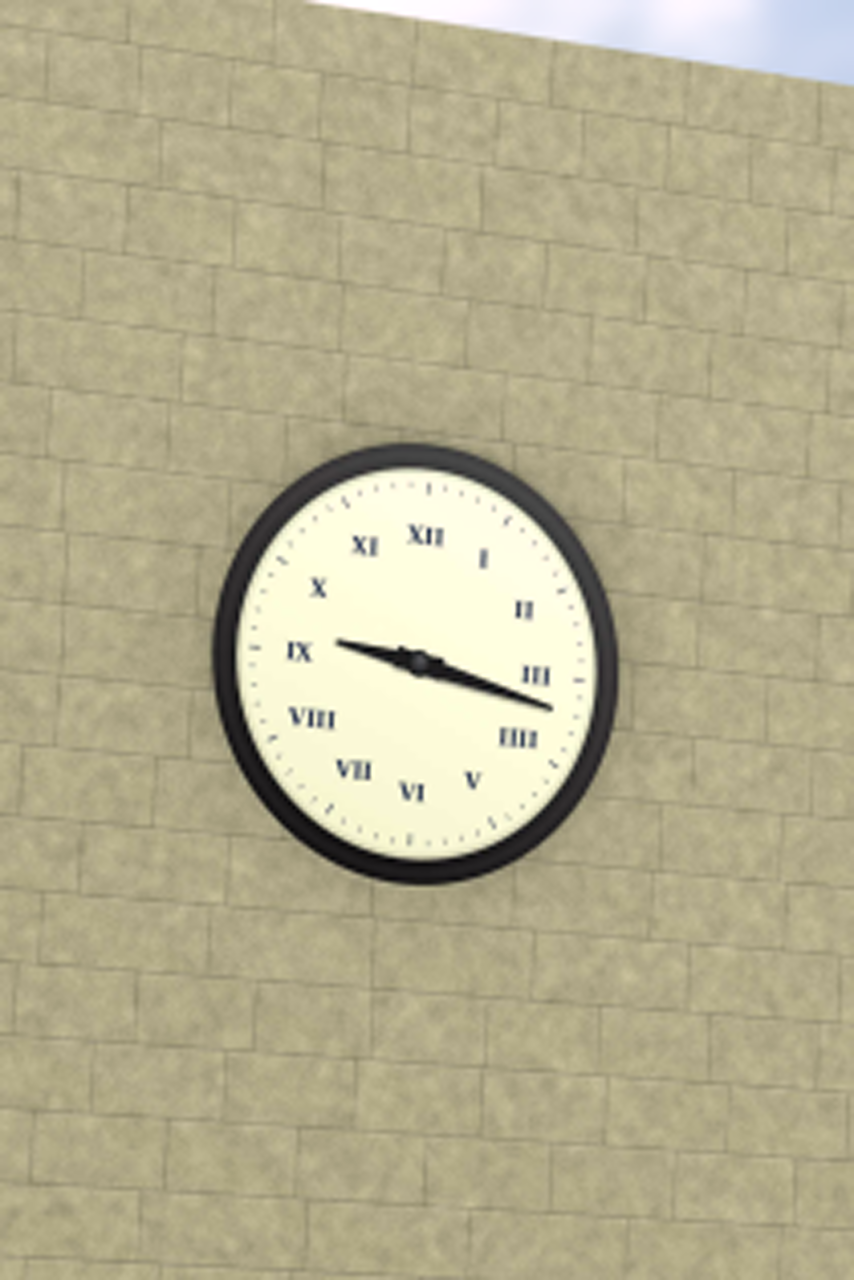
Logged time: 9 h 17 min
